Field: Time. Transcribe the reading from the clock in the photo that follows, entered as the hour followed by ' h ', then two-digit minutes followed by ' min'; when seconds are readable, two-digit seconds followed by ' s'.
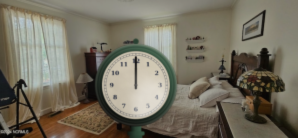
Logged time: 12 h 00 min
